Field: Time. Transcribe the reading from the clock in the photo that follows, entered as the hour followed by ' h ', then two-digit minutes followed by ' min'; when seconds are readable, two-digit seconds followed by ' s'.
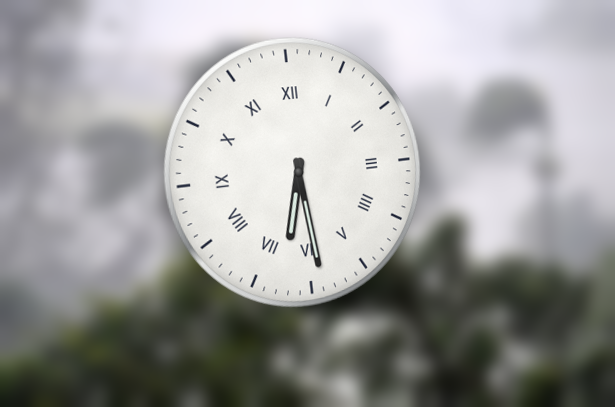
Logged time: 6 h 29 min
